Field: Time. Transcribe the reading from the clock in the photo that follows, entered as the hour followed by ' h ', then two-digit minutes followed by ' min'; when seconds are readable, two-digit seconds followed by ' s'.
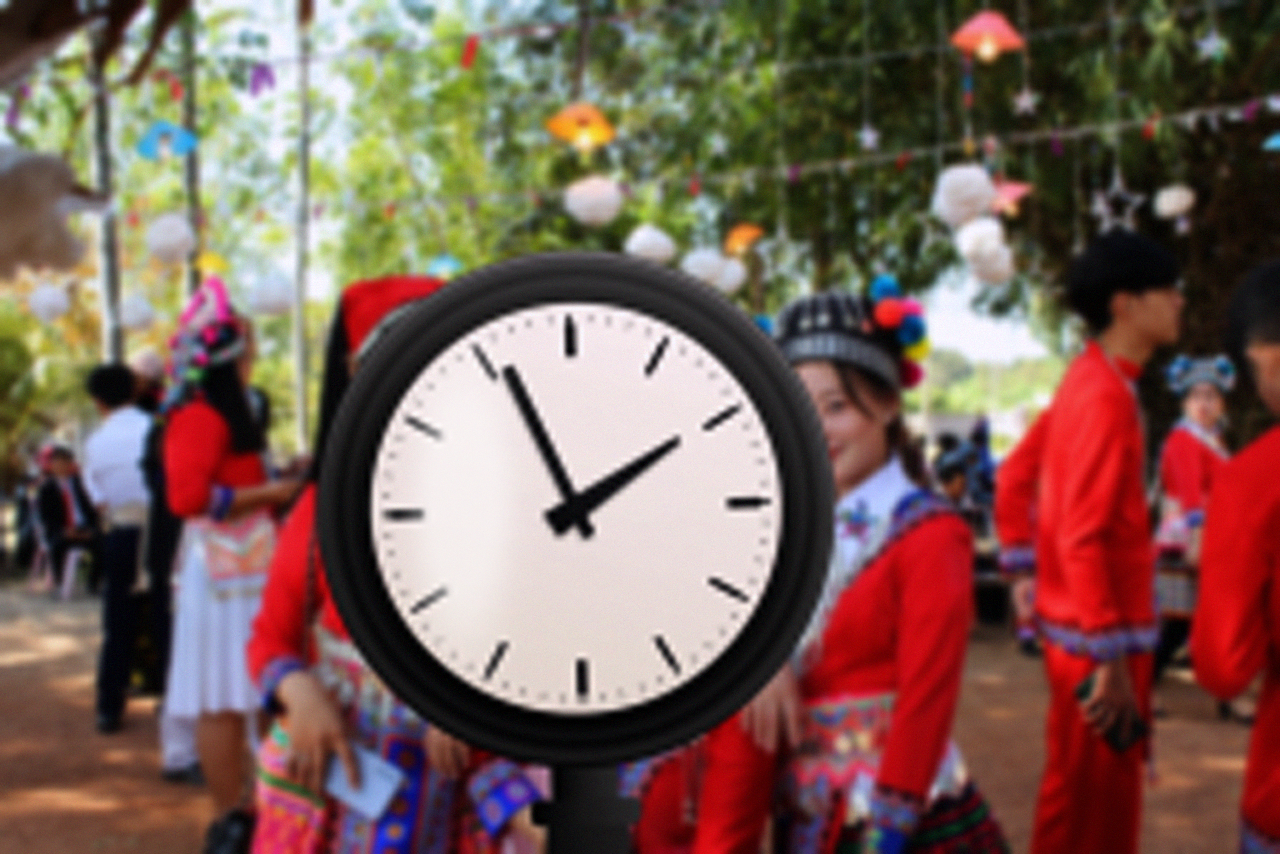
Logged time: 1 h 56 min
